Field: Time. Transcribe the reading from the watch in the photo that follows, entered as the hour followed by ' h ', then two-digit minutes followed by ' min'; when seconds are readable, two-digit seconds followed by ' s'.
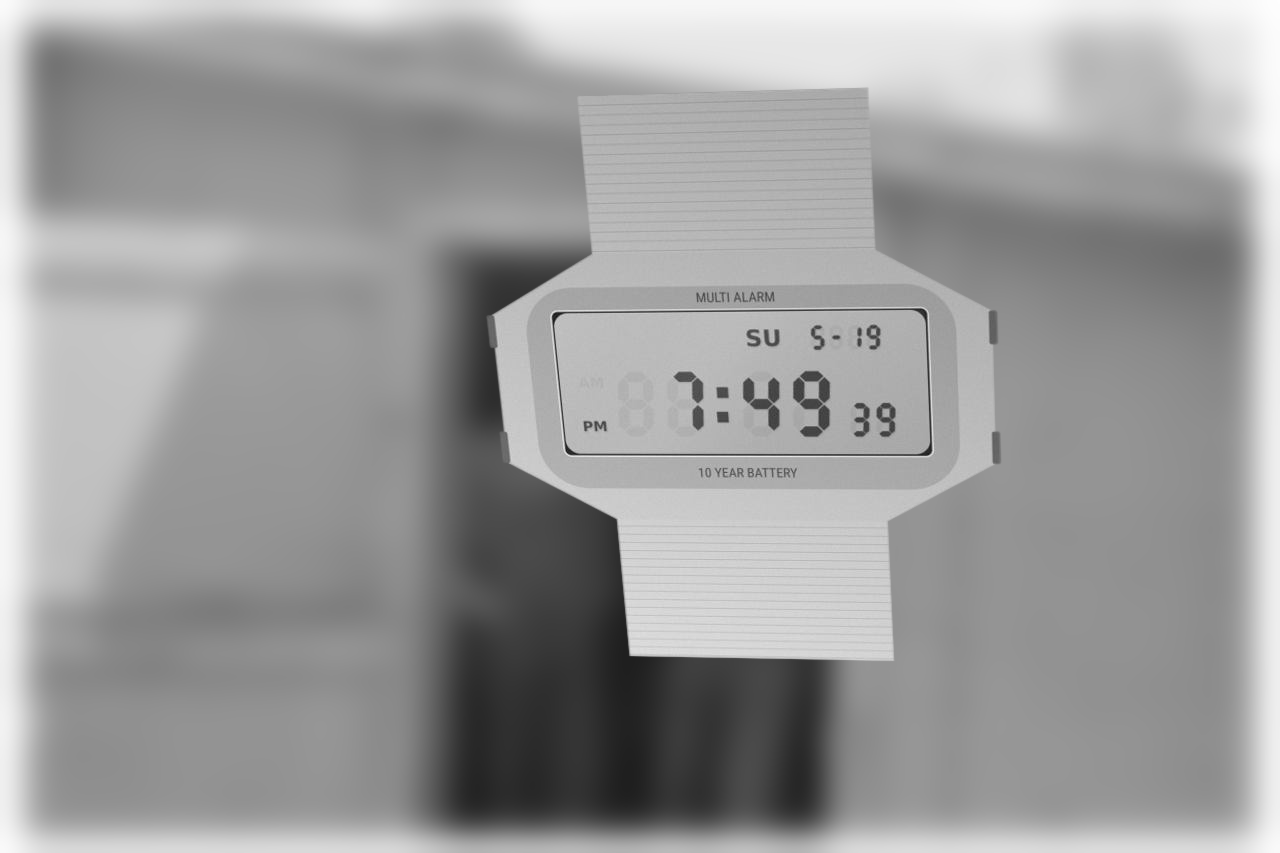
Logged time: 7 h 49 min 39 s
